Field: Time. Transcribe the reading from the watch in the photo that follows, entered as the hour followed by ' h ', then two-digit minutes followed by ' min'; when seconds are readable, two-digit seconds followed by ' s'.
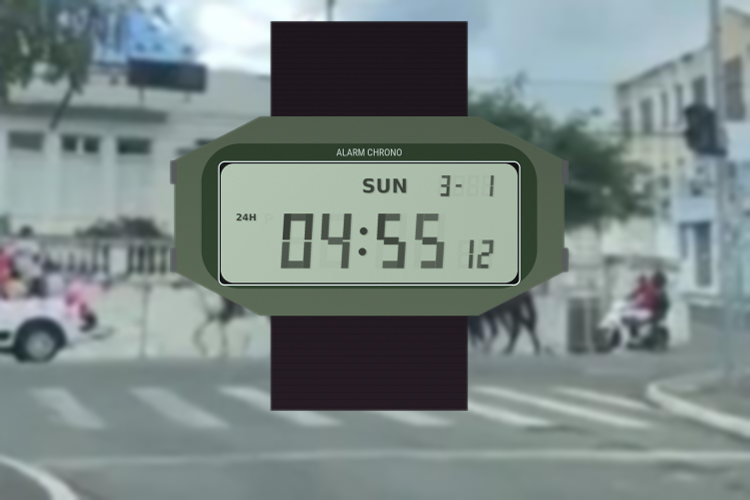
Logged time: 4 h 55 min 12 s
